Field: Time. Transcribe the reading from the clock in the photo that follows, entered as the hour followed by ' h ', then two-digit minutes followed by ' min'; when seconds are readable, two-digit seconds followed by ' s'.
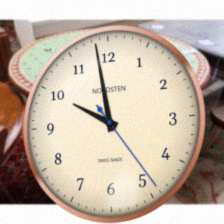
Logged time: 9 h 58 min 24 s
